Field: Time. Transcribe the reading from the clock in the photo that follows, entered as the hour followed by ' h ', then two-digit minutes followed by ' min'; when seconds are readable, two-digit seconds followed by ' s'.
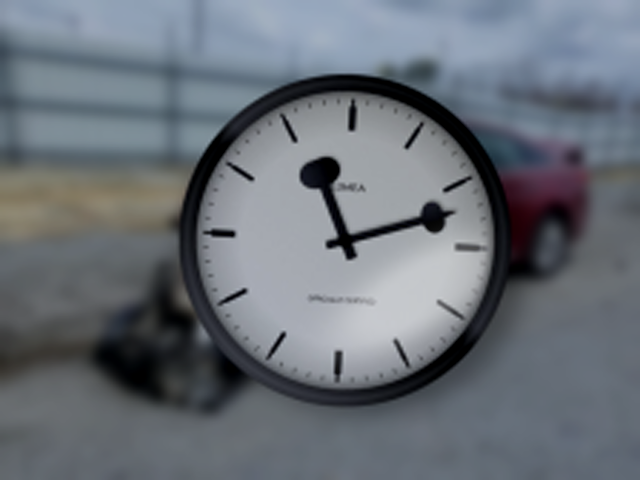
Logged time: 11 h 12 min
